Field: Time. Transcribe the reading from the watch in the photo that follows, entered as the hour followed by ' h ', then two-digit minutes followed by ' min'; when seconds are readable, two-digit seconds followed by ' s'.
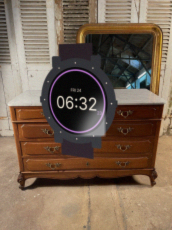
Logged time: 6 h 32 min
